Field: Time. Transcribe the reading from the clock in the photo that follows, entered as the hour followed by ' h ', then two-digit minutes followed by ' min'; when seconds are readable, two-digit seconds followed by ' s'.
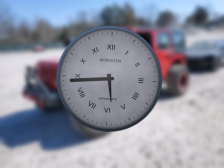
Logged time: 5 h 44 min
